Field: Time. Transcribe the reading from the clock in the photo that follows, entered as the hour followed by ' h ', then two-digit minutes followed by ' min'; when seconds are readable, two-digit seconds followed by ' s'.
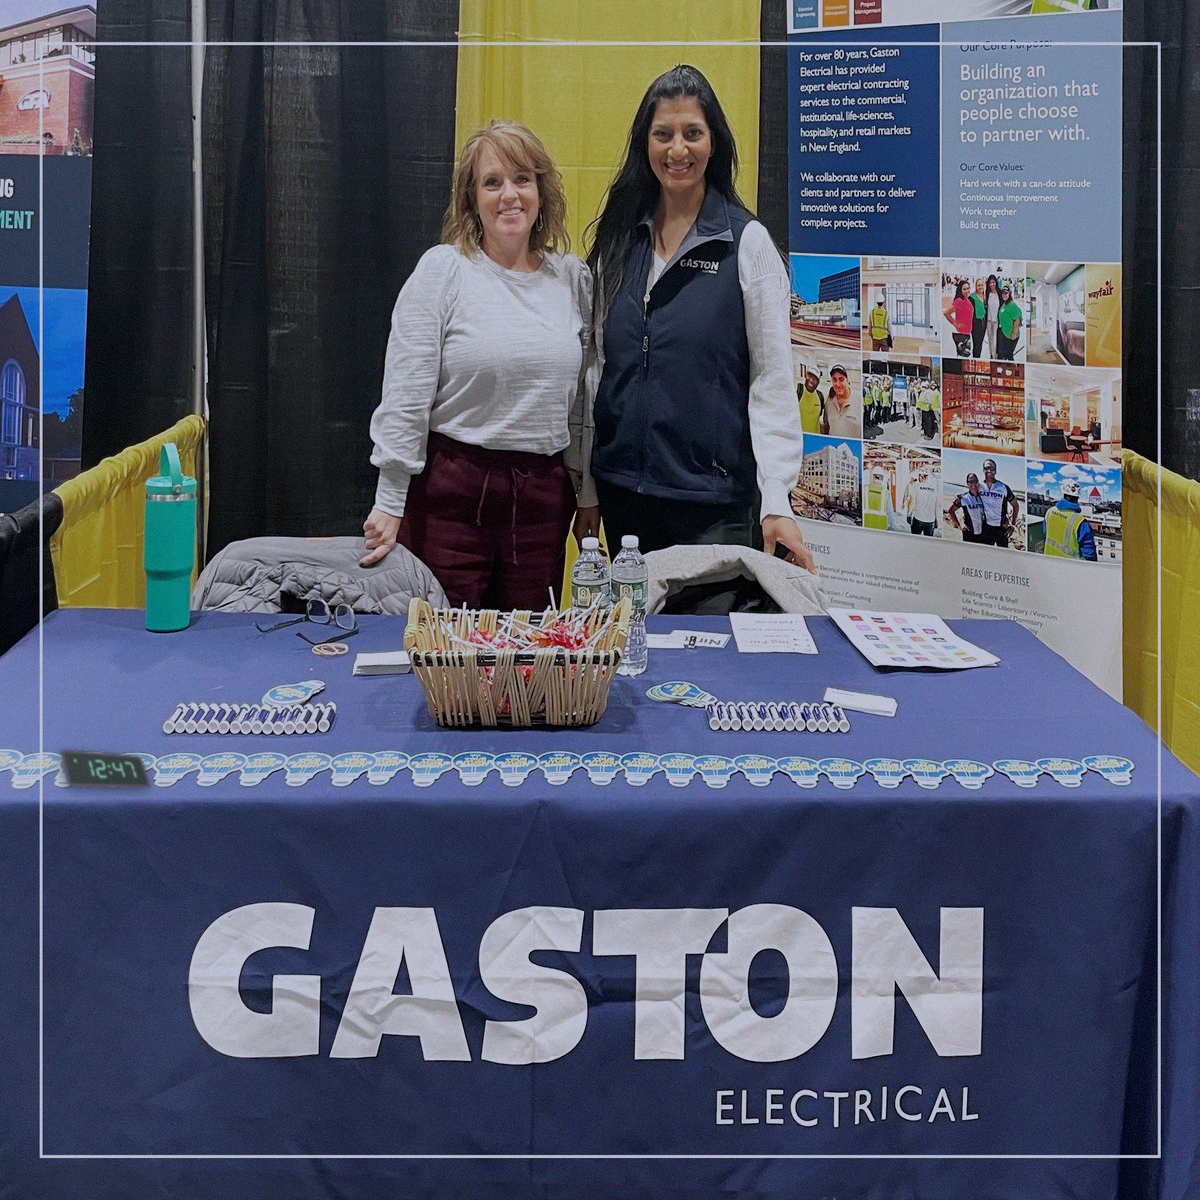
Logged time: 12 h 47 min
